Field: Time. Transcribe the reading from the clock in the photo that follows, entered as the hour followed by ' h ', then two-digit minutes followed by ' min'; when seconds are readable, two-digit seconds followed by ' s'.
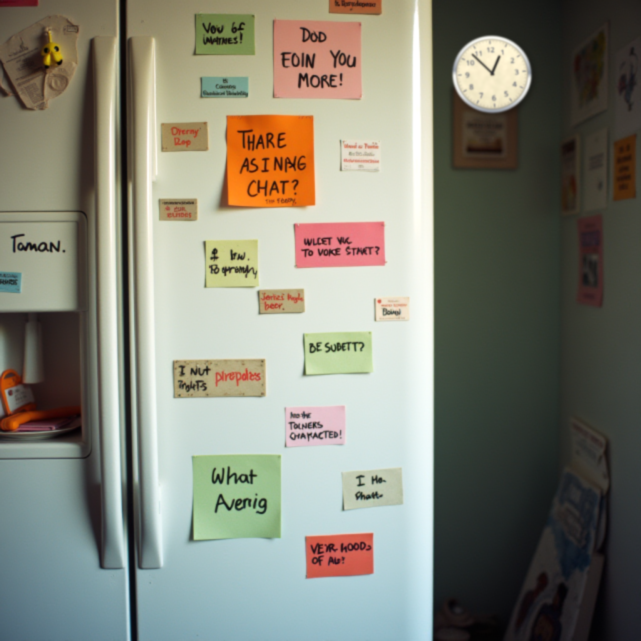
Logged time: 12 h 53 min
